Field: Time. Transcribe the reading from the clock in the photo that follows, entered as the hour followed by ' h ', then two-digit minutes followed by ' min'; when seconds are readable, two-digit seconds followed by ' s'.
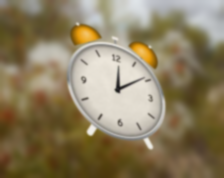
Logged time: 12 h 09 min
